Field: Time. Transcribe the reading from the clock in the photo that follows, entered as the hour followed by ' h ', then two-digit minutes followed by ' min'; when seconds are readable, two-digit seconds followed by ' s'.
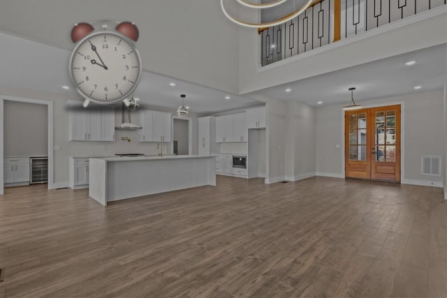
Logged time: 9 h 55 min
